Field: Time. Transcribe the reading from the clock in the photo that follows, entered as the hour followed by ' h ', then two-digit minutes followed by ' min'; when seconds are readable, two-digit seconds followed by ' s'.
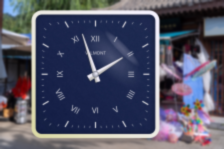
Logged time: 1 h 57 min
